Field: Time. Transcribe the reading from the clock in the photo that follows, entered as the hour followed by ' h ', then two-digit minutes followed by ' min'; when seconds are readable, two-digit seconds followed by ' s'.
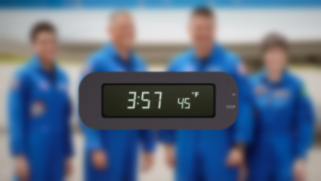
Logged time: 3 h 57 min
